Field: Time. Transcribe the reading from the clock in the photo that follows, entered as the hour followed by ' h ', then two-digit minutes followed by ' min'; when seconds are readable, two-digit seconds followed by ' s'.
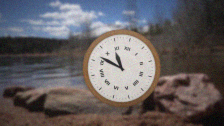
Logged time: 10 h 47 min
